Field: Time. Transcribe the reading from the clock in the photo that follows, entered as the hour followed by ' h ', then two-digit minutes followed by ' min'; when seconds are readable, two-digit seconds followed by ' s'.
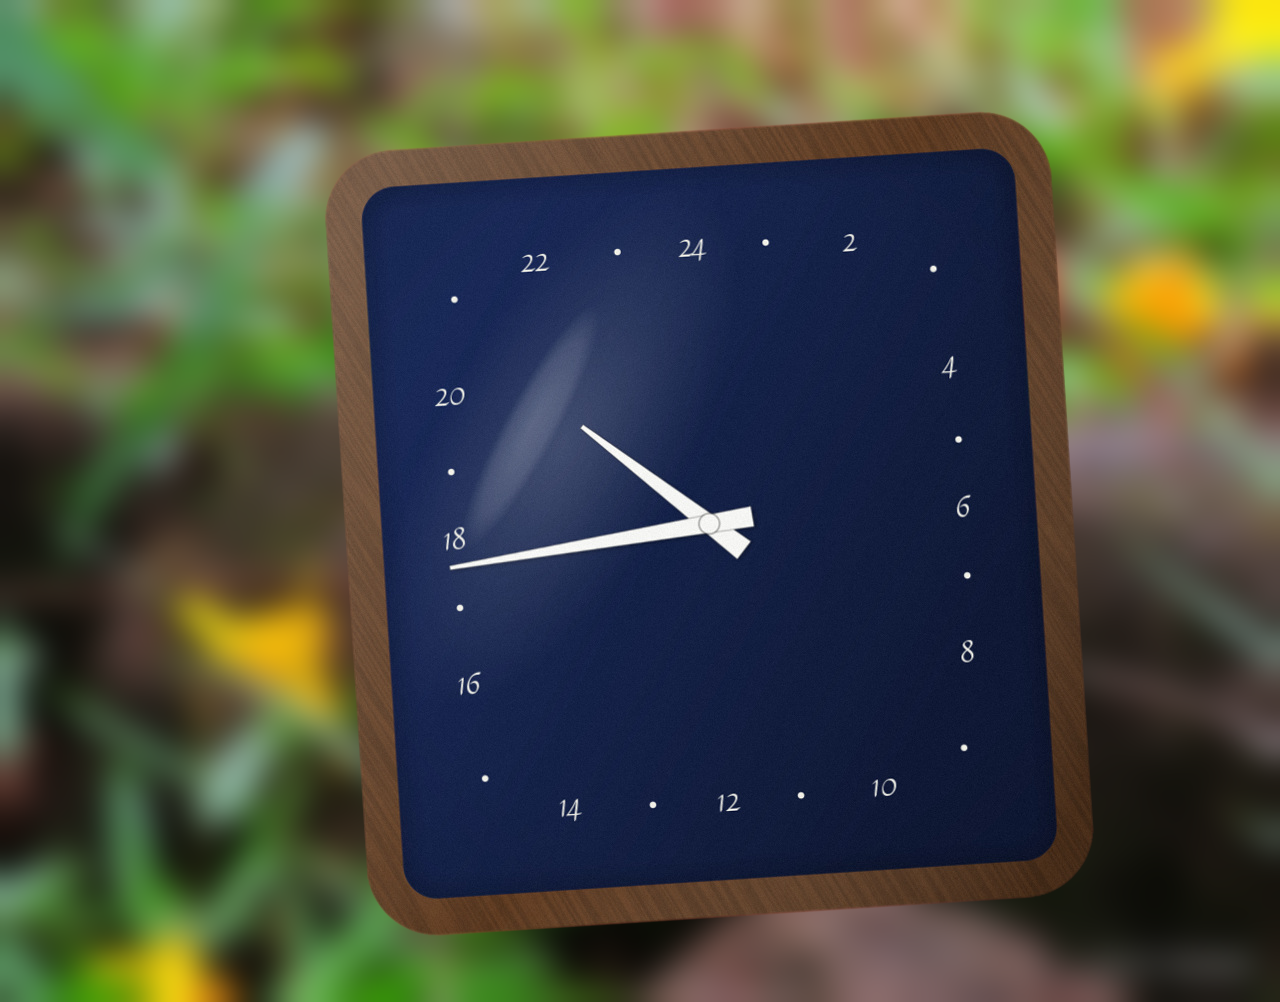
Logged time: 20 h 44 min
